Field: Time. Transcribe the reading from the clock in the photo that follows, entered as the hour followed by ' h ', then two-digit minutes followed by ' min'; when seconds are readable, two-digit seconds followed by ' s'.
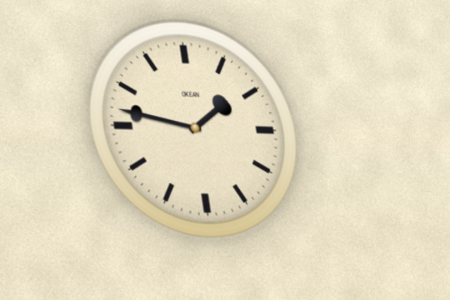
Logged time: 1 h 47 min
